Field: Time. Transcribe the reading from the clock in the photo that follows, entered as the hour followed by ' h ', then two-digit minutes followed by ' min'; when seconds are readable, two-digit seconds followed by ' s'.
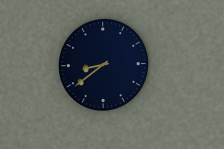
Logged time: 8 h 39 min
